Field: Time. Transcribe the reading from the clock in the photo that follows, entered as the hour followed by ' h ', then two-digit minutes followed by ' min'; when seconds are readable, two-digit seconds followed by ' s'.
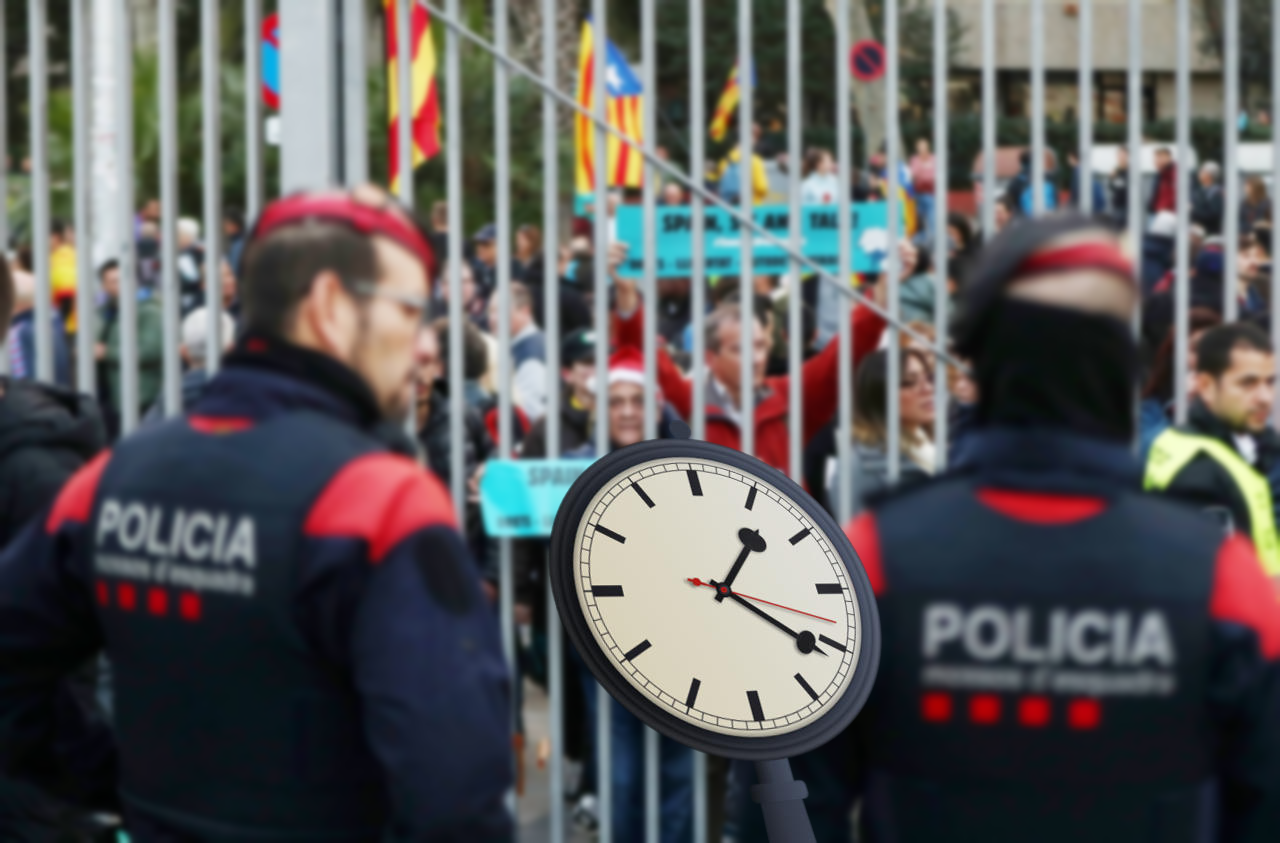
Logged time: 1 h 21 min 18 s
